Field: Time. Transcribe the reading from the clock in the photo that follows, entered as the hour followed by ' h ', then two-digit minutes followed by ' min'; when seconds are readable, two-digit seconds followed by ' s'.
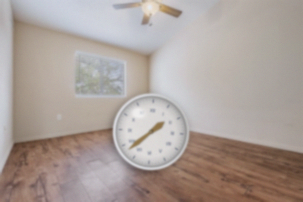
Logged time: 1 h 38 min
